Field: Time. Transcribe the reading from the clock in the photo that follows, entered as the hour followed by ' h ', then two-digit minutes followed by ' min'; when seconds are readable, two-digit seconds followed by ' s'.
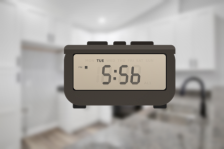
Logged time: 5 h 56 min
